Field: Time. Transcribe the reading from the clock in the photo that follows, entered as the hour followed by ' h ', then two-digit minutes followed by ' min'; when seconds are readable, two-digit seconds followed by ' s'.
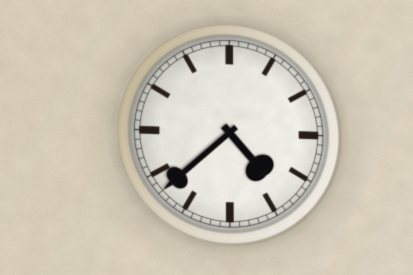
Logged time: 4 h 38 min
